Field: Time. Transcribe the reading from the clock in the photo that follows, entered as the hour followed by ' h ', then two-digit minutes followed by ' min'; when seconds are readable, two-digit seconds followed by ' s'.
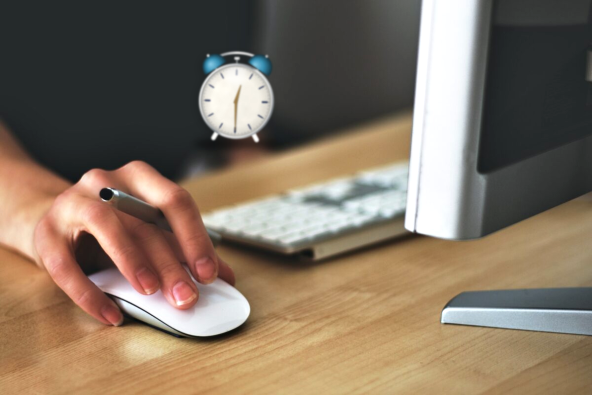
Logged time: 12 h 30 min
